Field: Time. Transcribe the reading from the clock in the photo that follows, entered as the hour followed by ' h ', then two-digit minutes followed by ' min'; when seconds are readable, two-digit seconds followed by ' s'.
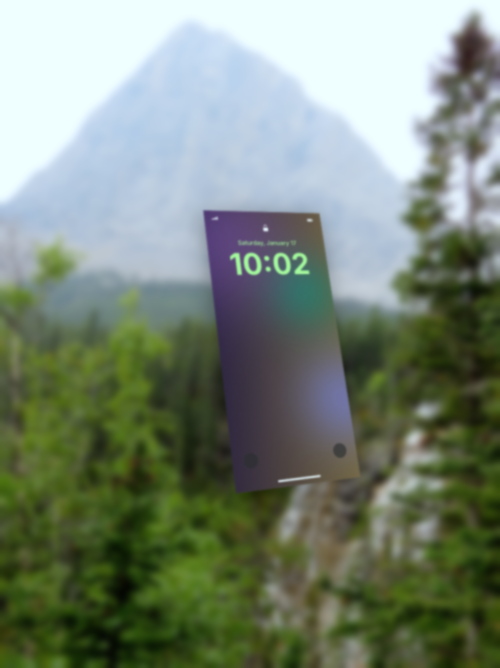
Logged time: 10 h 02 min
